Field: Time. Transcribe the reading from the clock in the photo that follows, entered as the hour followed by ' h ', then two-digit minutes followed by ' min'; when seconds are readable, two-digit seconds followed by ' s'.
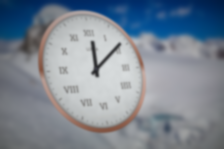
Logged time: 12 h 09 min
